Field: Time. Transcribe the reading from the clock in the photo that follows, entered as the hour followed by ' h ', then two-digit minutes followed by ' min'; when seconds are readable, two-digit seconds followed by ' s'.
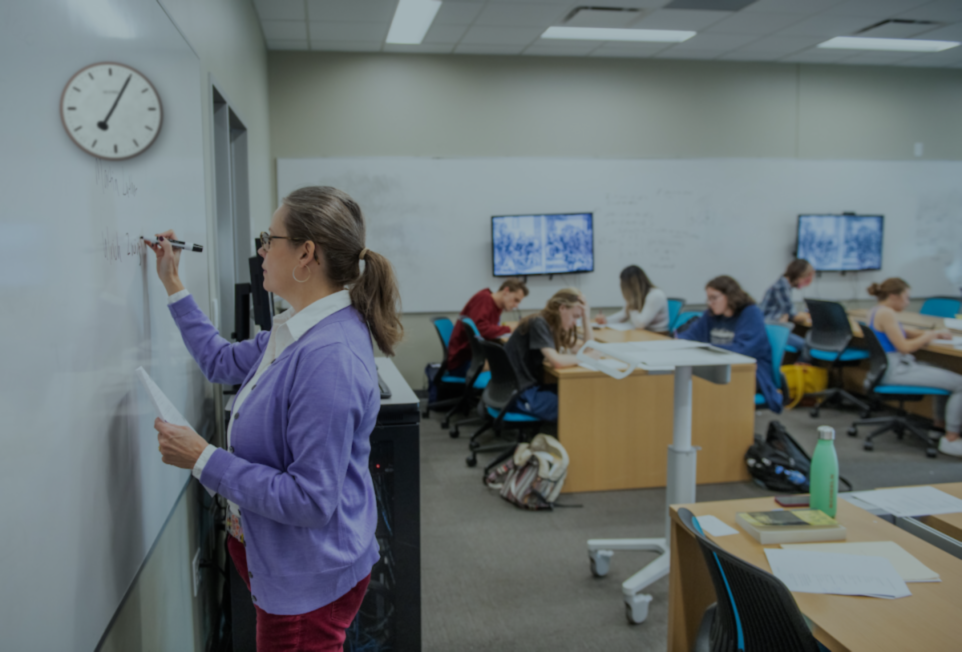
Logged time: 7 h 05 min
